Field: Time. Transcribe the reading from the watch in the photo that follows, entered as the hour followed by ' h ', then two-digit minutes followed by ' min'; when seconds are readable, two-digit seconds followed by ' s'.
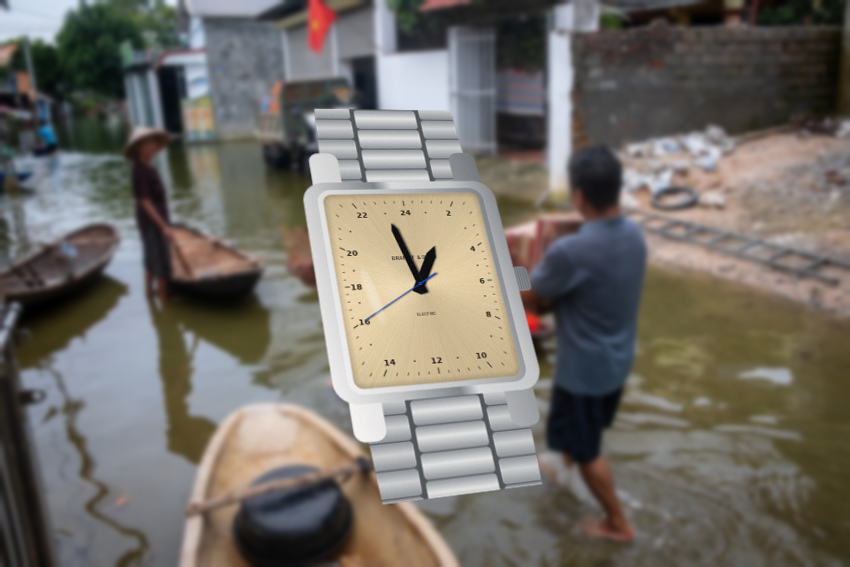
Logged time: 1 h 57 min 40 s
